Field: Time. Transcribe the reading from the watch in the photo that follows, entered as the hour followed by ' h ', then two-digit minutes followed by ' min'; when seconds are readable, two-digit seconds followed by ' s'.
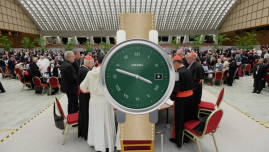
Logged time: 3 h 48 min
